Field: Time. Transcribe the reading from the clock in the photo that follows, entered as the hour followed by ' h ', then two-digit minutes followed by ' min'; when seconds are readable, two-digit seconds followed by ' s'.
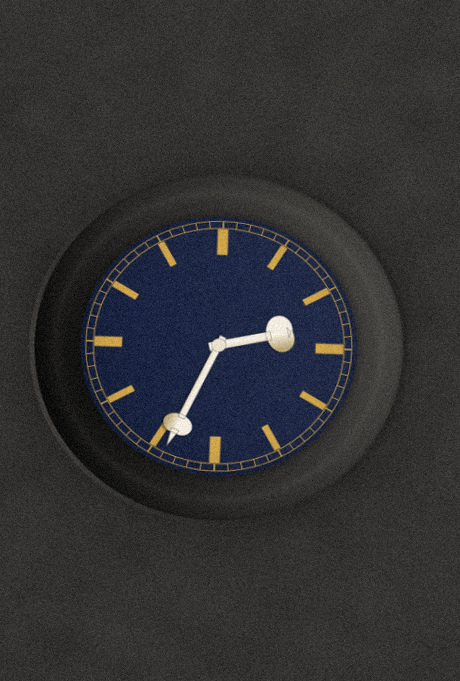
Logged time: 2 h 34 min
